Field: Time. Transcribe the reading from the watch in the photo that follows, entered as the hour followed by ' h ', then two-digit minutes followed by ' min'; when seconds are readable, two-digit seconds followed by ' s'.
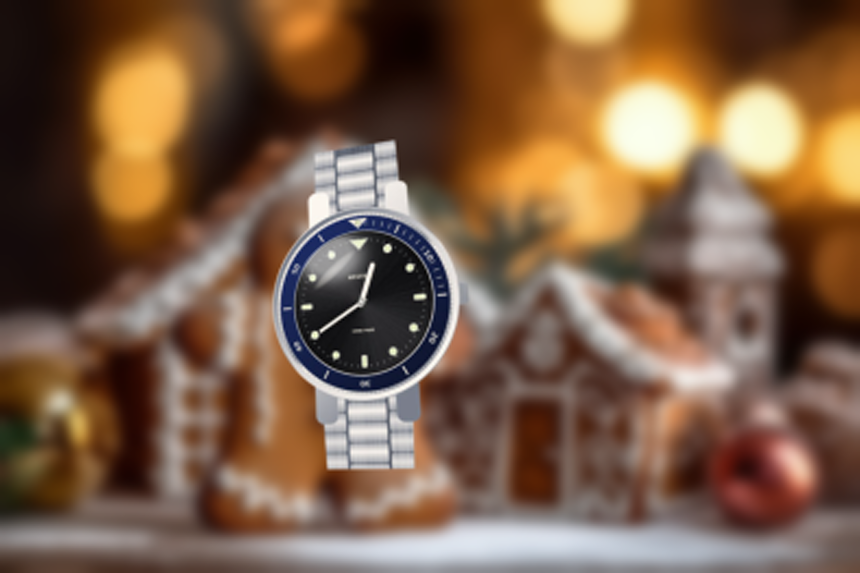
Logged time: 12 h 40 min
